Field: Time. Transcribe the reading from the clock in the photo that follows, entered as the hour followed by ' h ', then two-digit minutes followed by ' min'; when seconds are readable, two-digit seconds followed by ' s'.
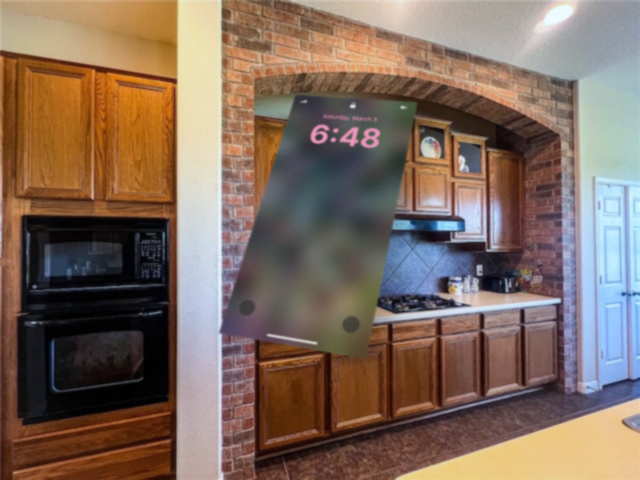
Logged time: 6 h 48 min
